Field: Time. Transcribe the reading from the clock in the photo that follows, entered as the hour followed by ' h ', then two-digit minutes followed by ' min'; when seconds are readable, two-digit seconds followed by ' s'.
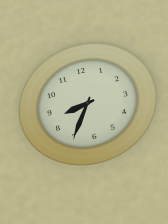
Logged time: 8 h 35 min
